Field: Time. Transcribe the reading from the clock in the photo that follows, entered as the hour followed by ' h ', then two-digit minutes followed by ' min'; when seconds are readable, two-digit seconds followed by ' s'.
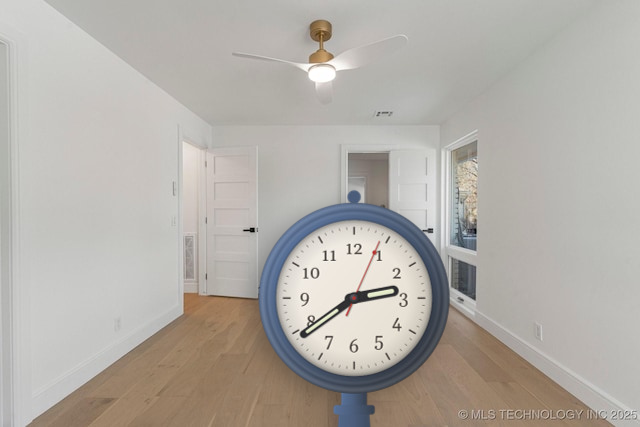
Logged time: 2 h 39 min 04 s
